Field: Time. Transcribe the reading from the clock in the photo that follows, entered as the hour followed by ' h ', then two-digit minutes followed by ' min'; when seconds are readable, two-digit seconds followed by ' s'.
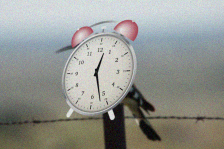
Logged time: 12 h 27 min
